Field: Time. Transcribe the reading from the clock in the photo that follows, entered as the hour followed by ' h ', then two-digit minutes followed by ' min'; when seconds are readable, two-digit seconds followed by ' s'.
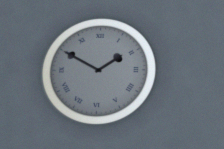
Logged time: 1 h 50 min
